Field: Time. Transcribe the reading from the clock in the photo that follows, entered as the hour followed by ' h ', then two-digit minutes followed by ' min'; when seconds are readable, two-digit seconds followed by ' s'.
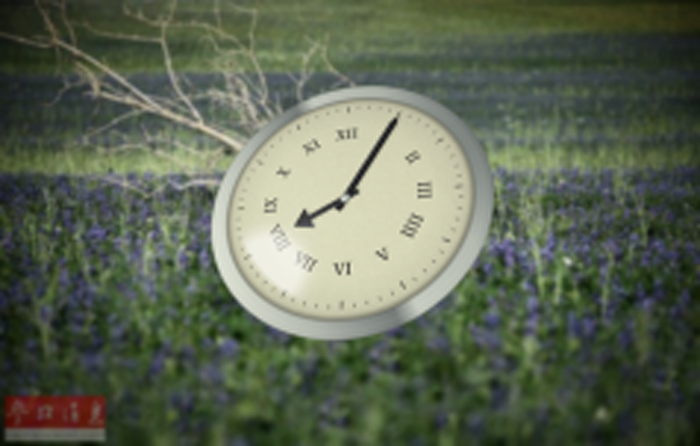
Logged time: 8 h 05 min
